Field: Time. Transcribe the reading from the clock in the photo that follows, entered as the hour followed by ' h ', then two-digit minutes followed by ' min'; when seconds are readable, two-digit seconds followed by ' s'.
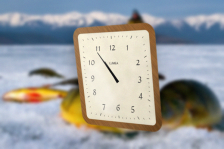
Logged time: 10 h 54 min
